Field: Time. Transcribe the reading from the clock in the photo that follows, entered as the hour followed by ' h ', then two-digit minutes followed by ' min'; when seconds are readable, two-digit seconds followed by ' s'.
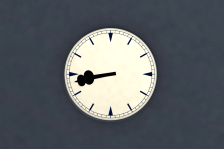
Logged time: 8 h 43 min
